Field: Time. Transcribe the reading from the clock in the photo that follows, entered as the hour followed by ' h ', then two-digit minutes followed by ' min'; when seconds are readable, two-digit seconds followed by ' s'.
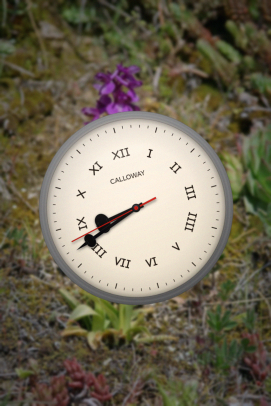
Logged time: 8 h 41 min 43 s
